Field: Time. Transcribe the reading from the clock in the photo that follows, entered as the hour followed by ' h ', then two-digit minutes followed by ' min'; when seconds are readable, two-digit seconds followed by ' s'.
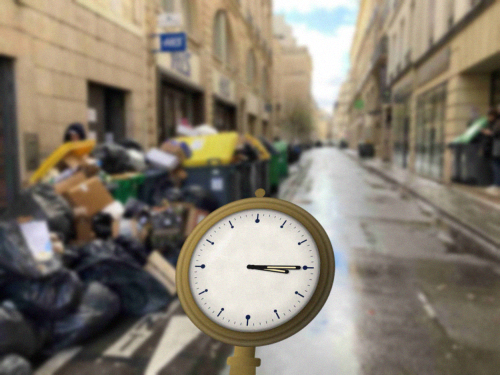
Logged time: 3 h 15 min
